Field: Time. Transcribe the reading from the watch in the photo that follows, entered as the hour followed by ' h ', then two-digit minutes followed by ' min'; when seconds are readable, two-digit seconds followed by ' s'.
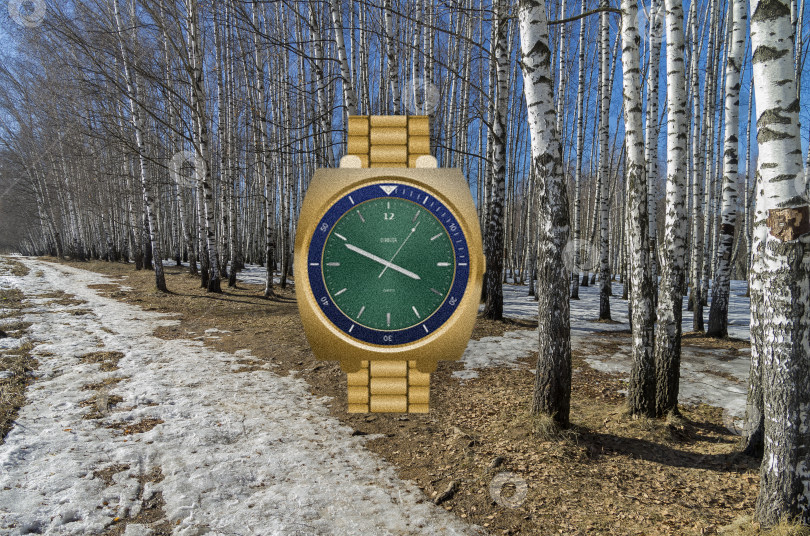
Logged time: 3 h 49 min 06 s
